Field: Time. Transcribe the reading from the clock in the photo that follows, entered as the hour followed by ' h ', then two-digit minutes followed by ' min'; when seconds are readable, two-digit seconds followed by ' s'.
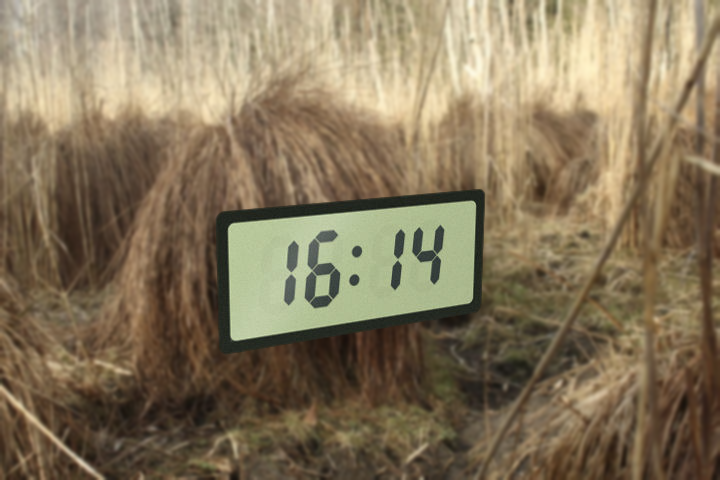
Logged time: 16 h 14 min
